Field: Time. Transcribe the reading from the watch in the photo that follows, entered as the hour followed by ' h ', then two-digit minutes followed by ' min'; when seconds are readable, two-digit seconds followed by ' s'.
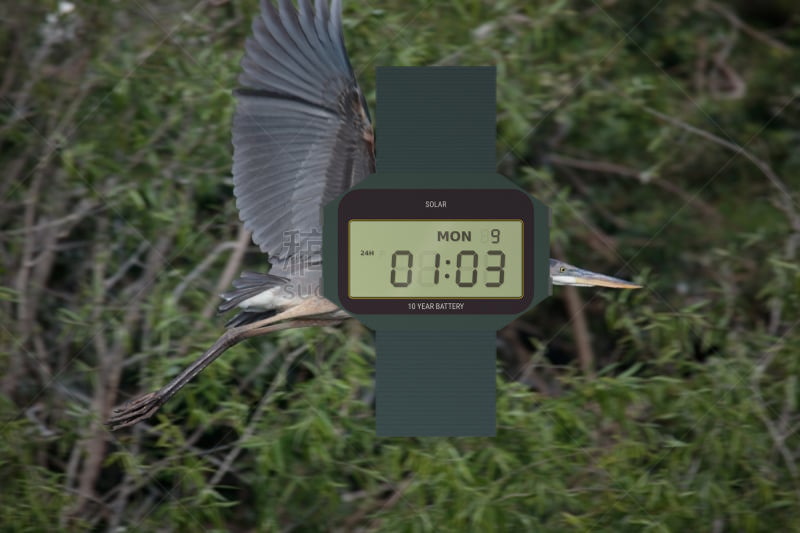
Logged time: 1 h 03 min
